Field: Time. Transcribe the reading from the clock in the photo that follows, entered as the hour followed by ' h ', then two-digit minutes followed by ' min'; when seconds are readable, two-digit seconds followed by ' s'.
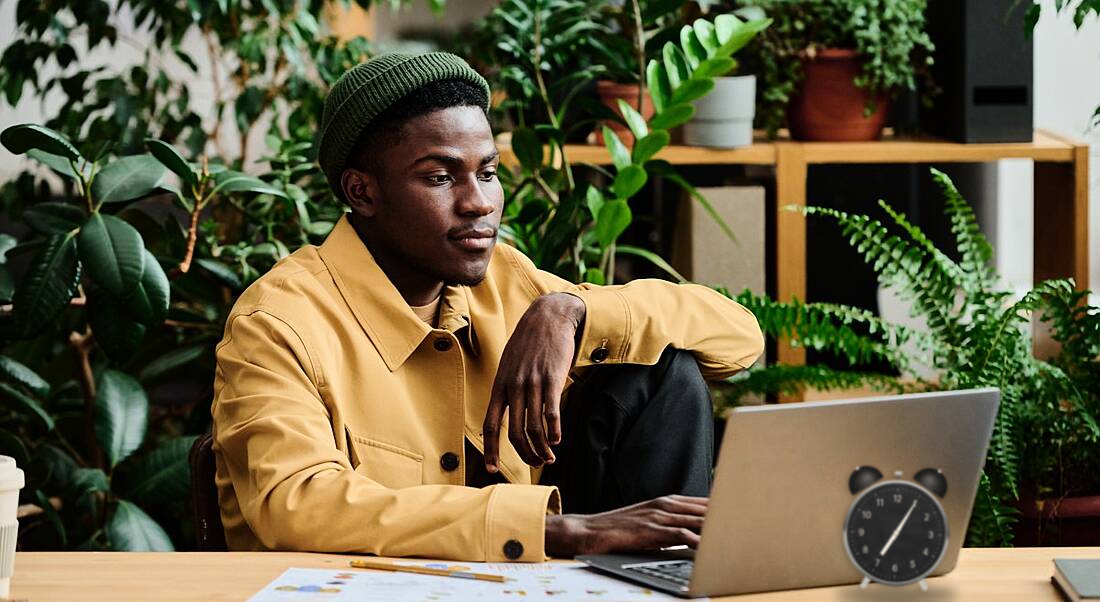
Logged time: 7 h 05 min
